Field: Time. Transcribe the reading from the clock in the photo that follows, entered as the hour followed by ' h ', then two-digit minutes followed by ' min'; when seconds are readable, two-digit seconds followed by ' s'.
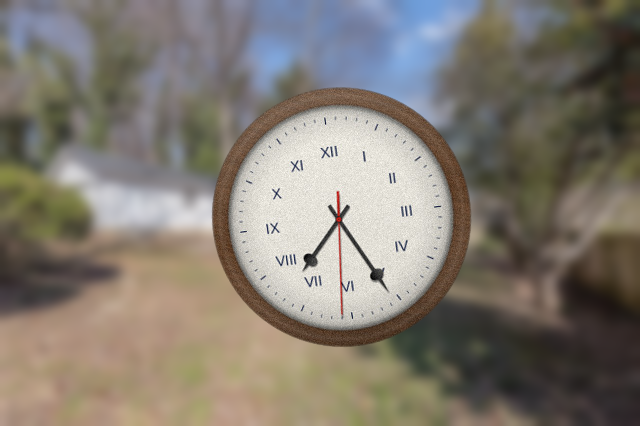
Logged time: 7 h 25 min 31 s
